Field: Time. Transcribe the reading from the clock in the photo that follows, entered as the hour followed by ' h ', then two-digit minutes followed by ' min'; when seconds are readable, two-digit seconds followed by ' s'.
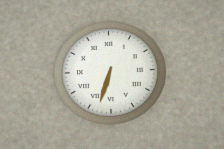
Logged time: 6 h 33 min
